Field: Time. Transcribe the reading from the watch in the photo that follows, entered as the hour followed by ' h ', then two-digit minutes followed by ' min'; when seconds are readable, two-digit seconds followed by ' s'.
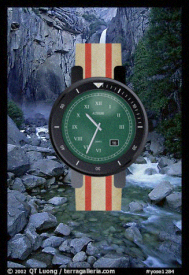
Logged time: 10 h 34 min
